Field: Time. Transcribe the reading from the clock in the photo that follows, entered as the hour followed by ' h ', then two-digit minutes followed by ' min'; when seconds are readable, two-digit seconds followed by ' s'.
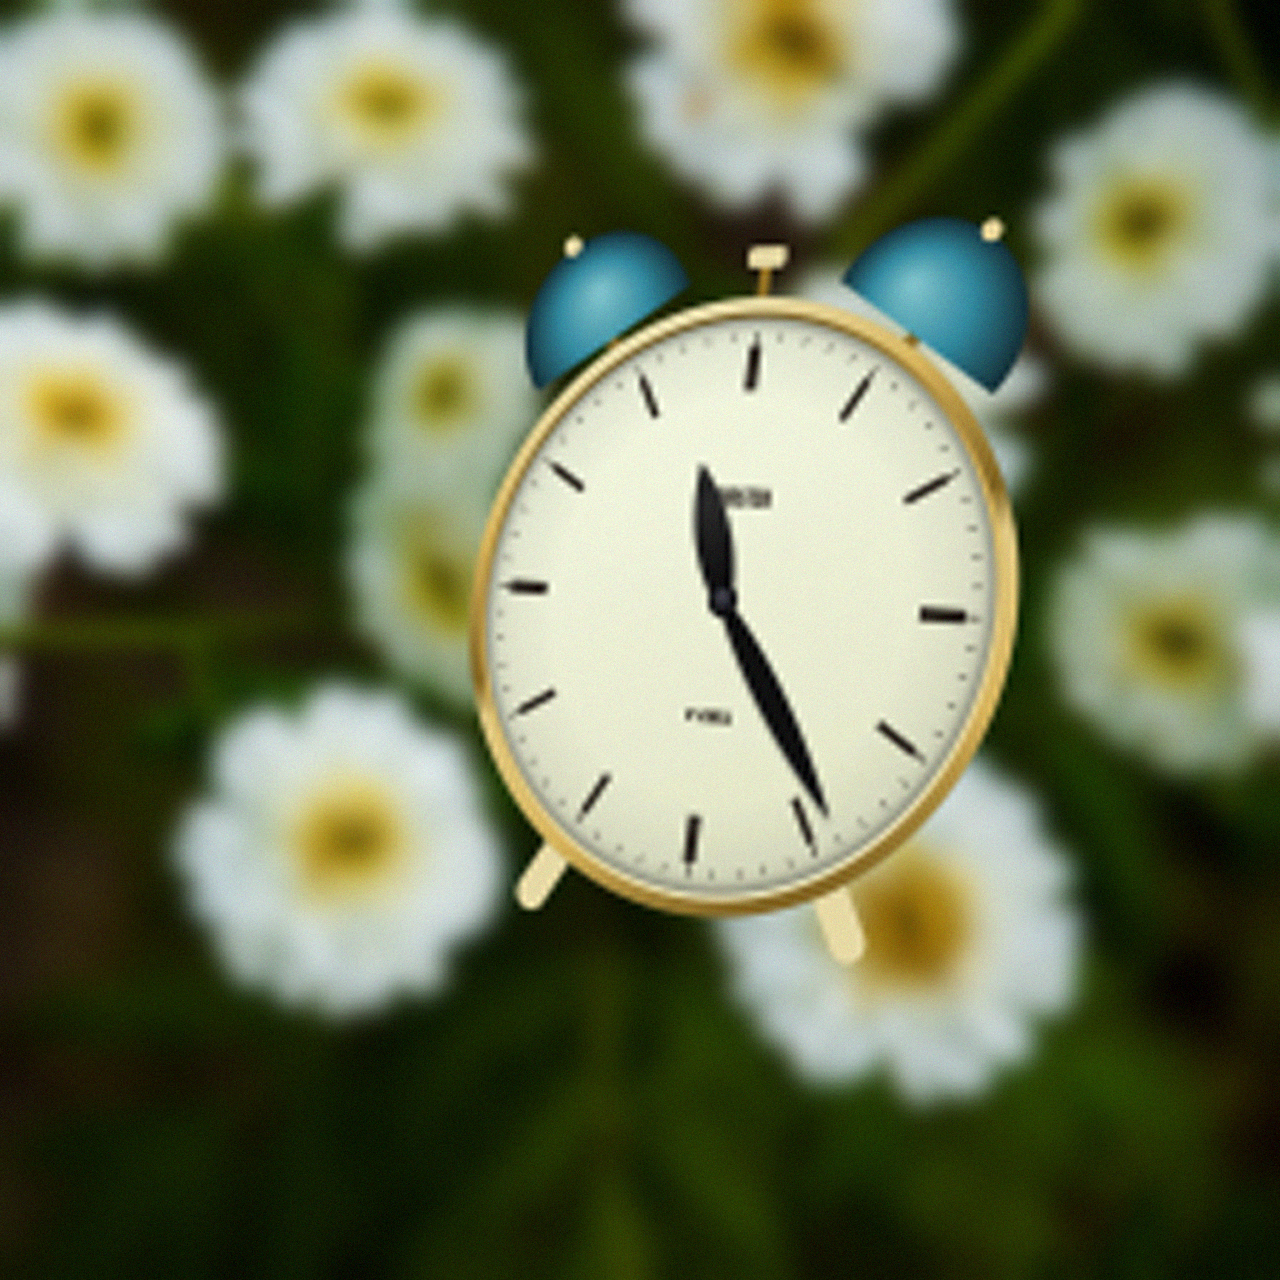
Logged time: 11 h 24 min
